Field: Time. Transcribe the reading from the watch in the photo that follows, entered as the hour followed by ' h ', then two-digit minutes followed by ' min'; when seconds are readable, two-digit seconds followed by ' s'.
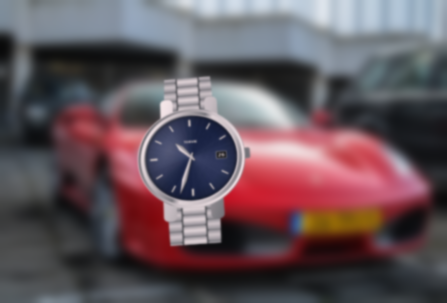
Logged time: 10 h 33 min
